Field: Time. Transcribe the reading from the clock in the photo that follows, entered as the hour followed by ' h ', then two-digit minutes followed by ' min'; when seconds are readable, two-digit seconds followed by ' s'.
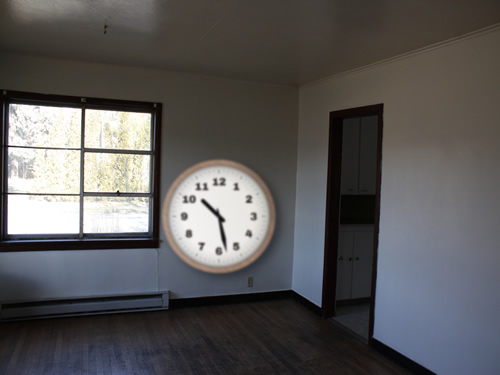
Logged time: 10 h 28 min
